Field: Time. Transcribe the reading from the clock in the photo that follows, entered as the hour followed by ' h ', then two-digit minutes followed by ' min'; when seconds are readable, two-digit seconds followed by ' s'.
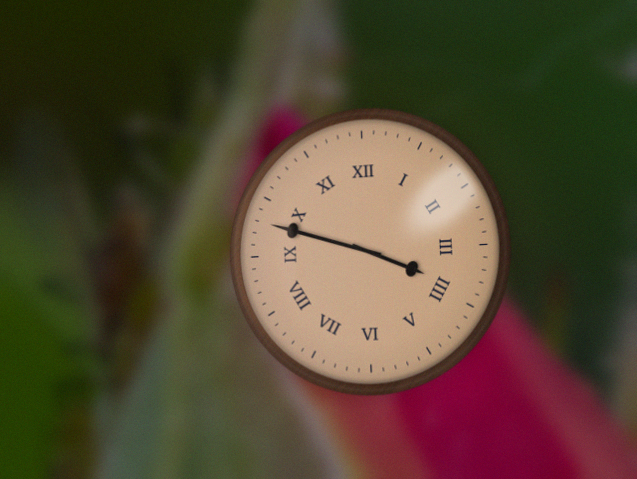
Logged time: 3 h 48 min
